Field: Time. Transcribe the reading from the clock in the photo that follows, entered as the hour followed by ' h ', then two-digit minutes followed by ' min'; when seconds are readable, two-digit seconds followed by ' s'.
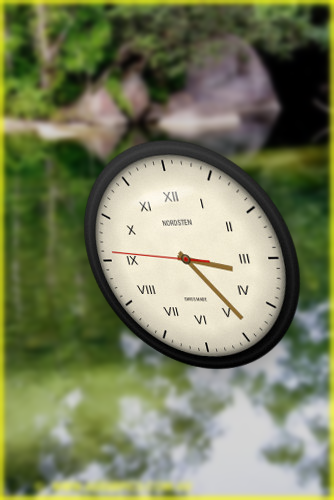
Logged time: 3 h 23 min 46 s
